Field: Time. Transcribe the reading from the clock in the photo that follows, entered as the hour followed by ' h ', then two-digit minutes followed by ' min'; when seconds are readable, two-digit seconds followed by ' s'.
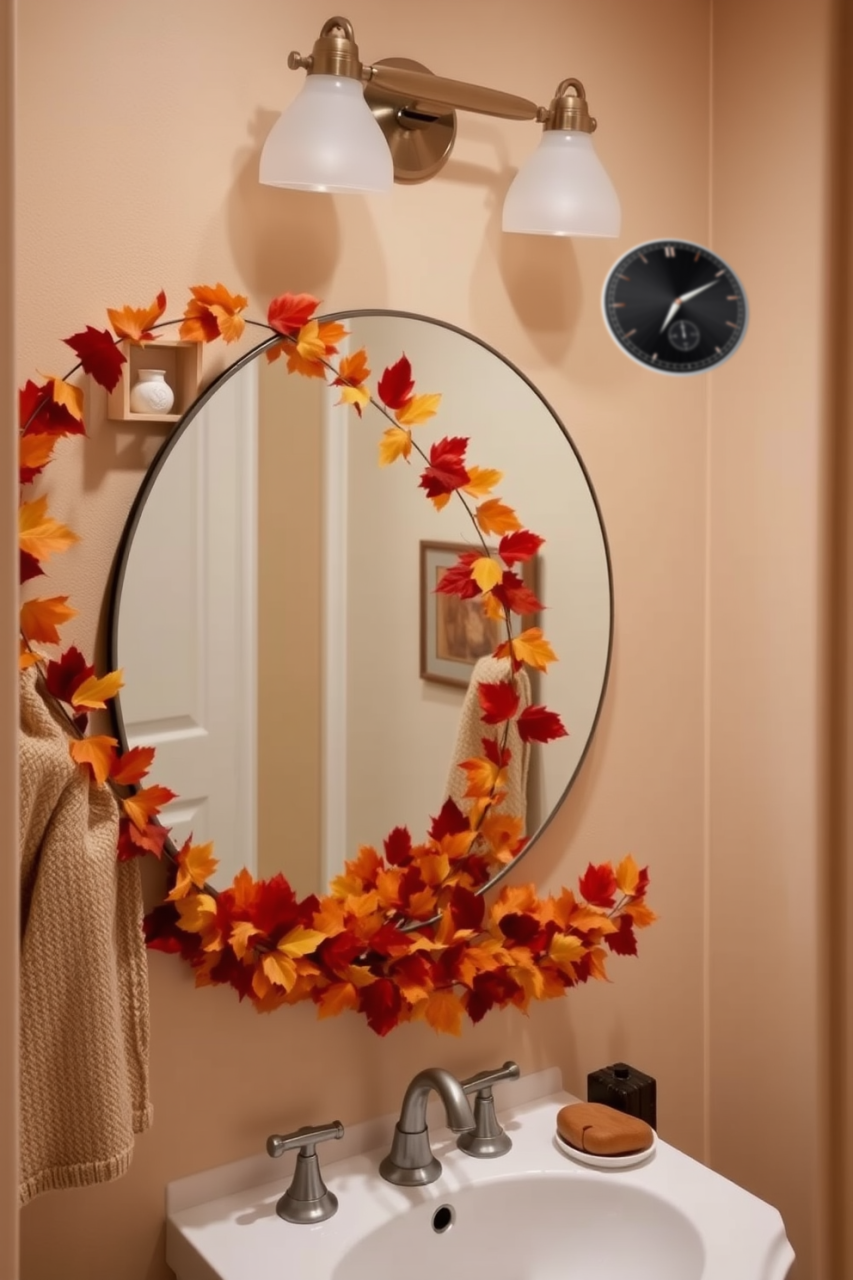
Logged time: 7 h 11 min
